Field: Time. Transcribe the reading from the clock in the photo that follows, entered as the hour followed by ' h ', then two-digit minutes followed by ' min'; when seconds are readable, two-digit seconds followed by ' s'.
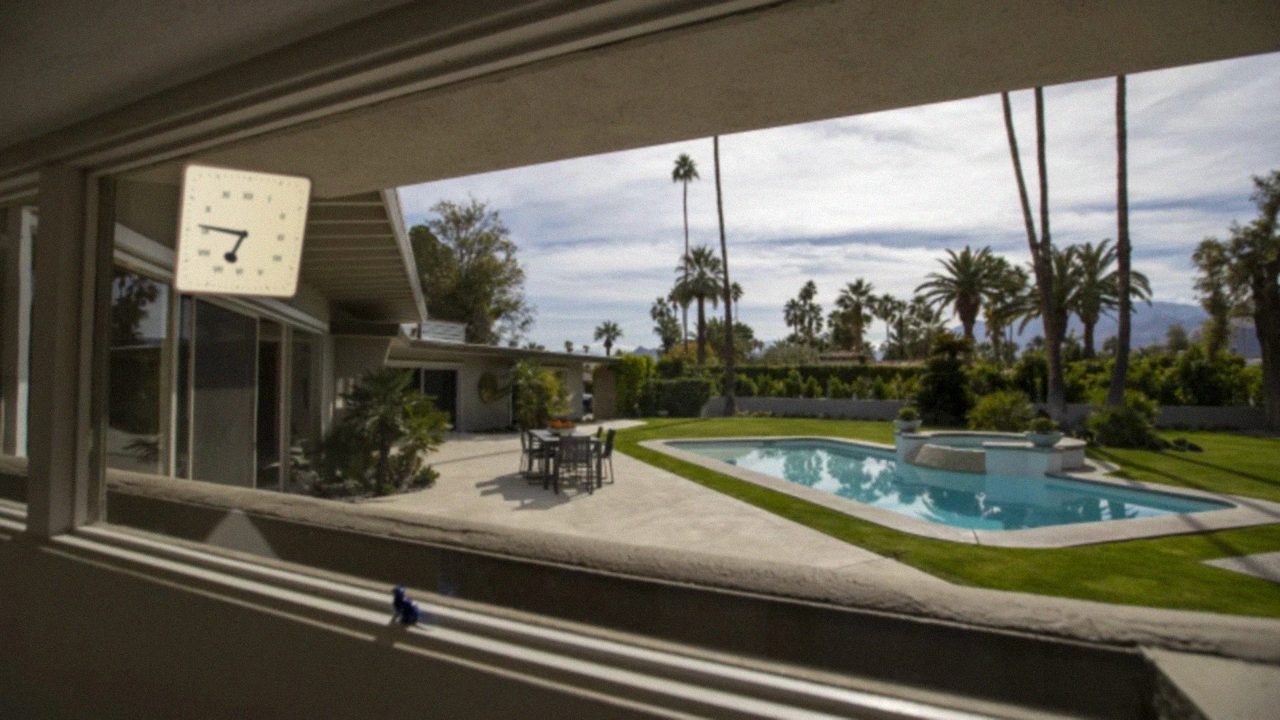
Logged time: 6 h 46 min
